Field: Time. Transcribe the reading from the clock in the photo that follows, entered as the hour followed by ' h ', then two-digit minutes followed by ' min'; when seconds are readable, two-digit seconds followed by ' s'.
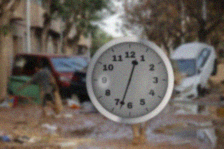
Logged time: 12 h 33 min
